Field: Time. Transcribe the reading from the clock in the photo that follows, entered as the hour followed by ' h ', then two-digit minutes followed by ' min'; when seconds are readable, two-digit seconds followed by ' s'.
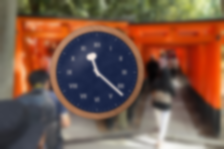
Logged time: 11 h 22 min
